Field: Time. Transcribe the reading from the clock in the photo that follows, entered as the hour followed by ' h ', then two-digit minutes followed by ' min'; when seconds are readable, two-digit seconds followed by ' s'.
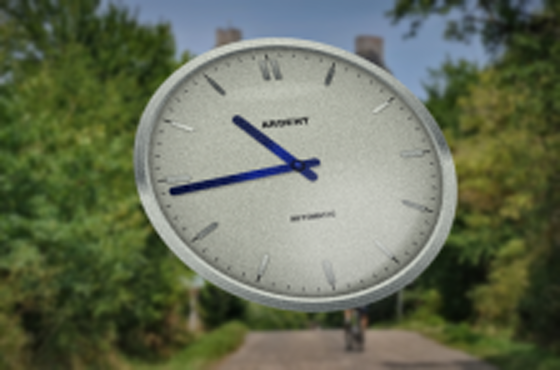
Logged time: 10 h 44 min
